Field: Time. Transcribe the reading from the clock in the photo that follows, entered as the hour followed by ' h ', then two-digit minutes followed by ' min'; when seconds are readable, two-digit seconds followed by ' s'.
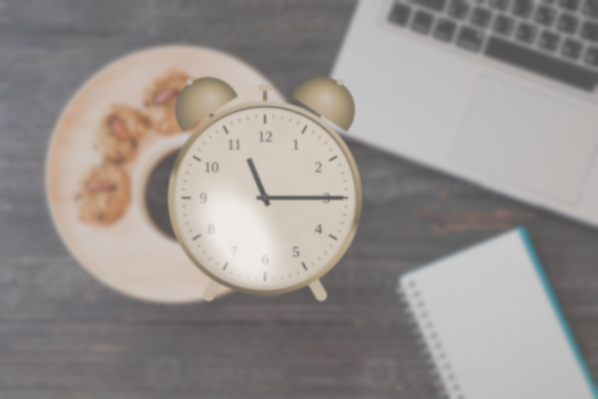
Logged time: 11 h 15 min
